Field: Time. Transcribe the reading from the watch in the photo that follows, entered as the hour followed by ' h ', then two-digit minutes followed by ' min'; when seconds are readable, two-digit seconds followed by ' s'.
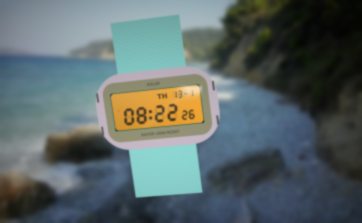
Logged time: 8 h 22 min
